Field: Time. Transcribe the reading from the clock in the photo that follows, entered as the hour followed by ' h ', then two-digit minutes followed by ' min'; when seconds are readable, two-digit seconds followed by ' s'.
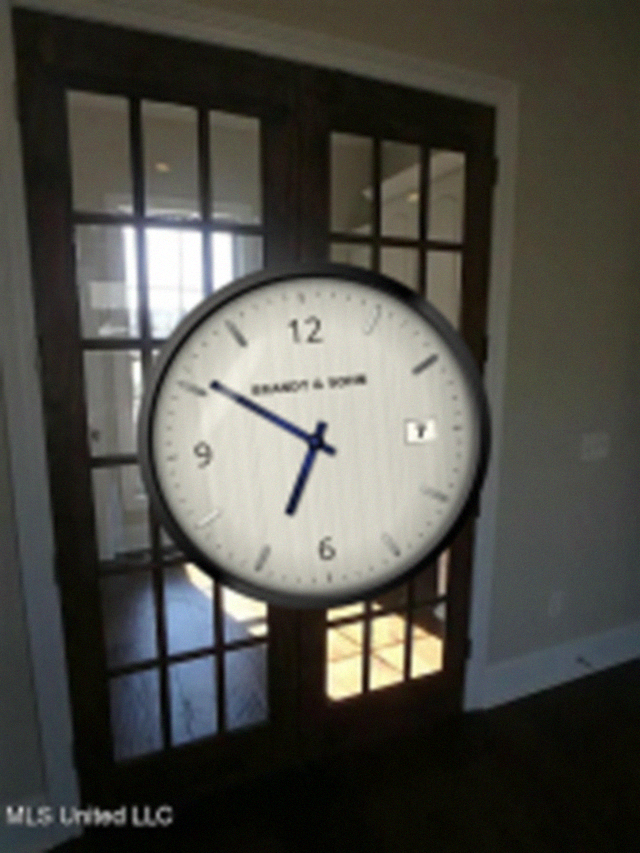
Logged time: 6 h 51 min
